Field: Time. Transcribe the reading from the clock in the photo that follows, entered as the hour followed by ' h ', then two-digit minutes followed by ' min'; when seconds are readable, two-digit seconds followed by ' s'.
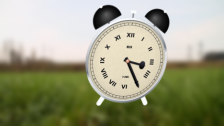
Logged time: 3 h 25 min
